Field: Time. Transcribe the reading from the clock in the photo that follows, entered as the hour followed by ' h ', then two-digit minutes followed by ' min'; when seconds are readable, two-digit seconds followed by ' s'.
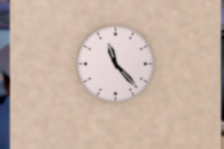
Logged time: 11 h 23 min
